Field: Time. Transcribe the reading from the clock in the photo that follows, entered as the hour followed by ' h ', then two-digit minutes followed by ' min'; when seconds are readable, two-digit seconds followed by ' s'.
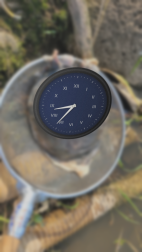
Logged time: 8 h 36 min
